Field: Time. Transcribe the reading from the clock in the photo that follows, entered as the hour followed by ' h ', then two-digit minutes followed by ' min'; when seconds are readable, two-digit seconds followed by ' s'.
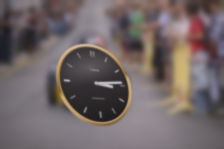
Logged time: 3 h 14 min
